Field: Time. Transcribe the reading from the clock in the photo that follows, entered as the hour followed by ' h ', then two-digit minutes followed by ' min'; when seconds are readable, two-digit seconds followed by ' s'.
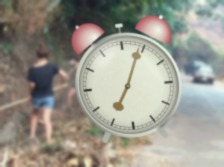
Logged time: 7 h 04 min
